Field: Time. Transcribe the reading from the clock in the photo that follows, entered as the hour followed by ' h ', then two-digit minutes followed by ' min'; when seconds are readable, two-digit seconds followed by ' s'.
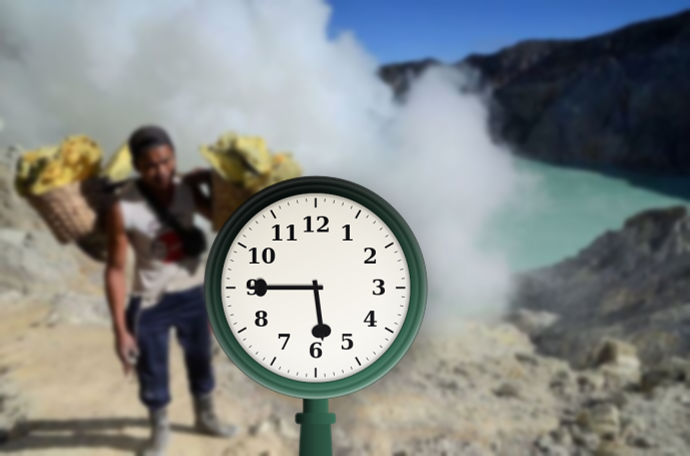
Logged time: 5 h 45 min
